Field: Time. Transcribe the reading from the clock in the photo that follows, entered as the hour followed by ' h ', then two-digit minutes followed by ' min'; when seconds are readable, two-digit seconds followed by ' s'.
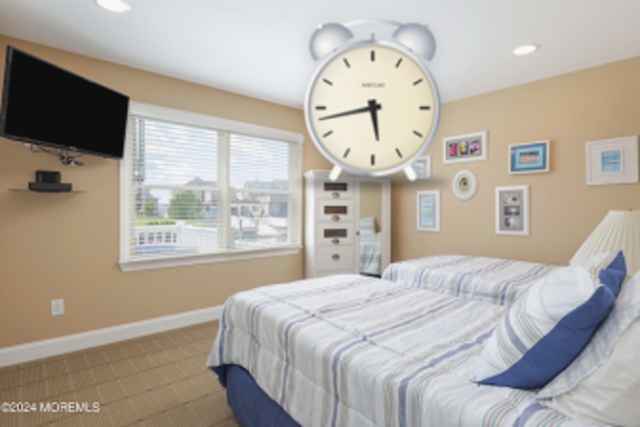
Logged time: 5 h 43 min
